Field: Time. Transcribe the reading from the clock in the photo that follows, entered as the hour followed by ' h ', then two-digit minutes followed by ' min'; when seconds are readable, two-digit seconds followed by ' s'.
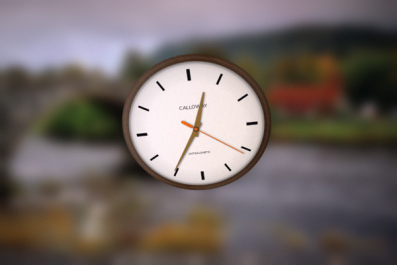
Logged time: 12 h 35 min 21 s
